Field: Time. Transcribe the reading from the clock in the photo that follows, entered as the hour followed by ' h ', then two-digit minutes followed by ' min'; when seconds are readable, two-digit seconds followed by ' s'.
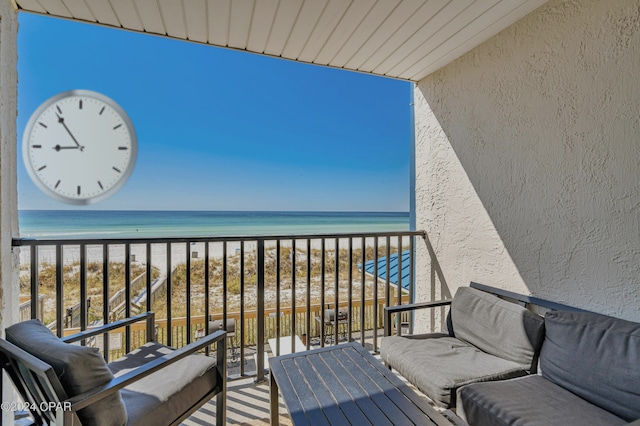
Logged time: 8 h 54 min
